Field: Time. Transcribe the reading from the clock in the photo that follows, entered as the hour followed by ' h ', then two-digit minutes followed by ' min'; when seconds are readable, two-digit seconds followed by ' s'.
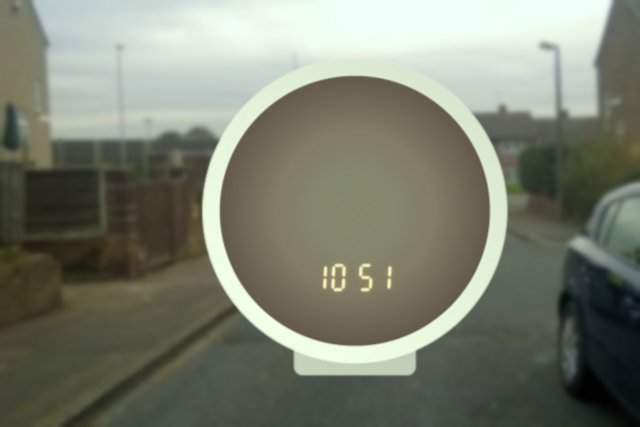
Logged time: 10 h 51 min
